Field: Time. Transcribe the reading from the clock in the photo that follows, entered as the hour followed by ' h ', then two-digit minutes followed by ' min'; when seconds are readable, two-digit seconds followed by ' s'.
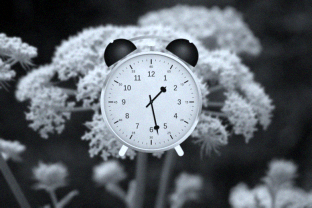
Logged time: 1 h 28 min
